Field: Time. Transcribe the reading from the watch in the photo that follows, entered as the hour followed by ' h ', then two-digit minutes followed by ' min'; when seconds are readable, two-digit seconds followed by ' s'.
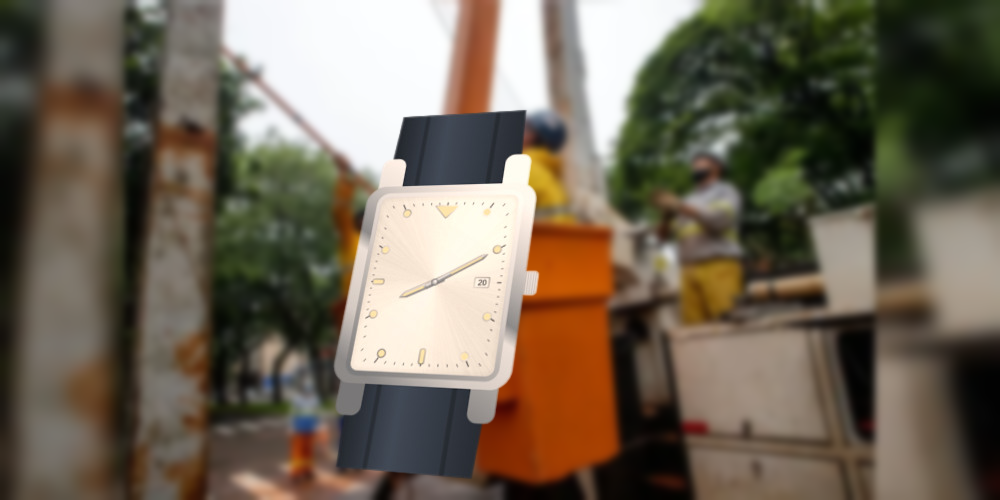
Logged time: 8 h 10 min
